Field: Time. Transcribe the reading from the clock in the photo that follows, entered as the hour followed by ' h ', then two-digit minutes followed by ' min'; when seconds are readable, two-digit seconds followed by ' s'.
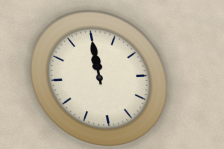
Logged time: 12 h 00 min
